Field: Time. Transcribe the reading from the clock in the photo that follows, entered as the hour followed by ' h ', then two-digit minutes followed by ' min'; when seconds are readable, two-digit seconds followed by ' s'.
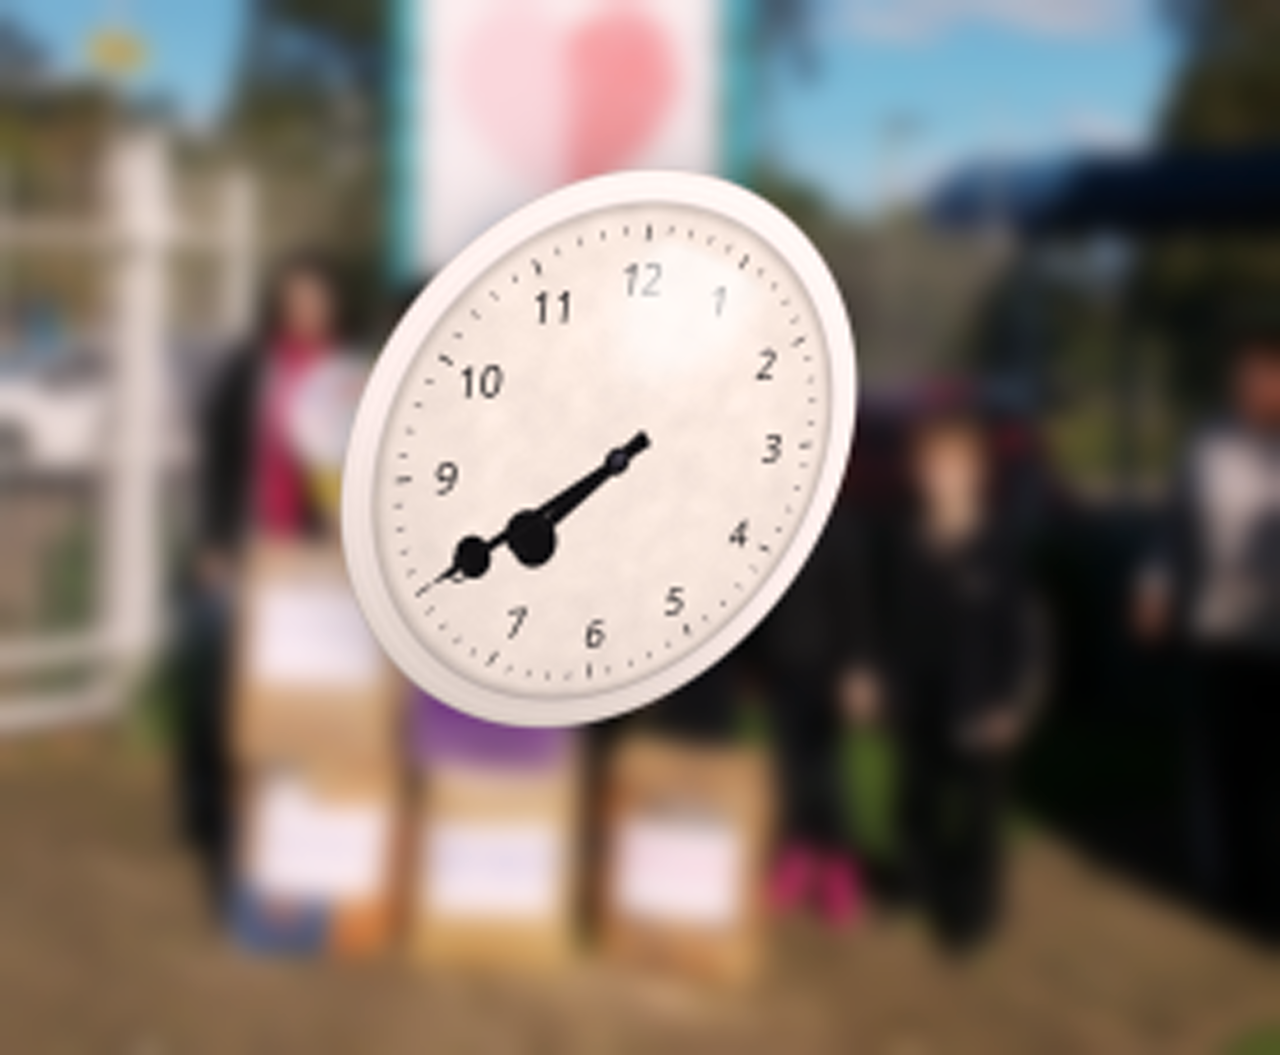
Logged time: 7 h 40 min
